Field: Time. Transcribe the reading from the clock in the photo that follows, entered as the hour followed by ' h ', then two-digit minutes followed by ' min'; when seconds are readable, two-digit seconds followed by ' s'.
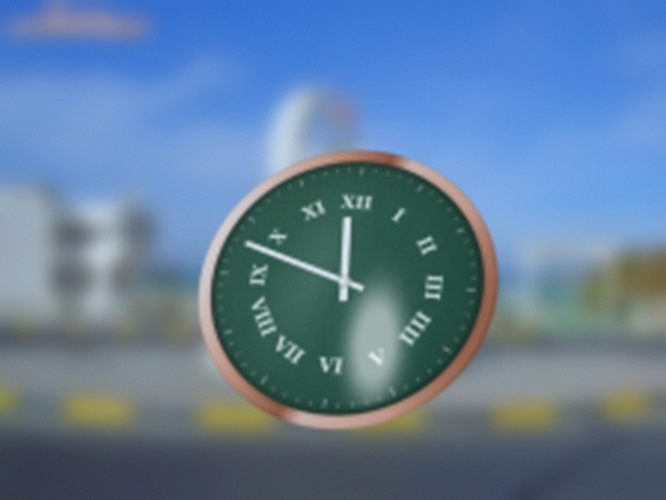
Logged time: 11 h 48 min
